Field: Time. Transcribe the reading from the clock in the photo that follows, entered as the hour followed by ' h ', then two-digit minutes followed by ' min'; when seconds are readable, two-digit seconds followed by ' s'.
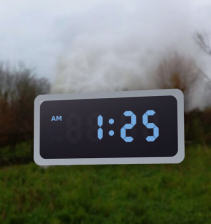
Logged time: 1 h 25 min
